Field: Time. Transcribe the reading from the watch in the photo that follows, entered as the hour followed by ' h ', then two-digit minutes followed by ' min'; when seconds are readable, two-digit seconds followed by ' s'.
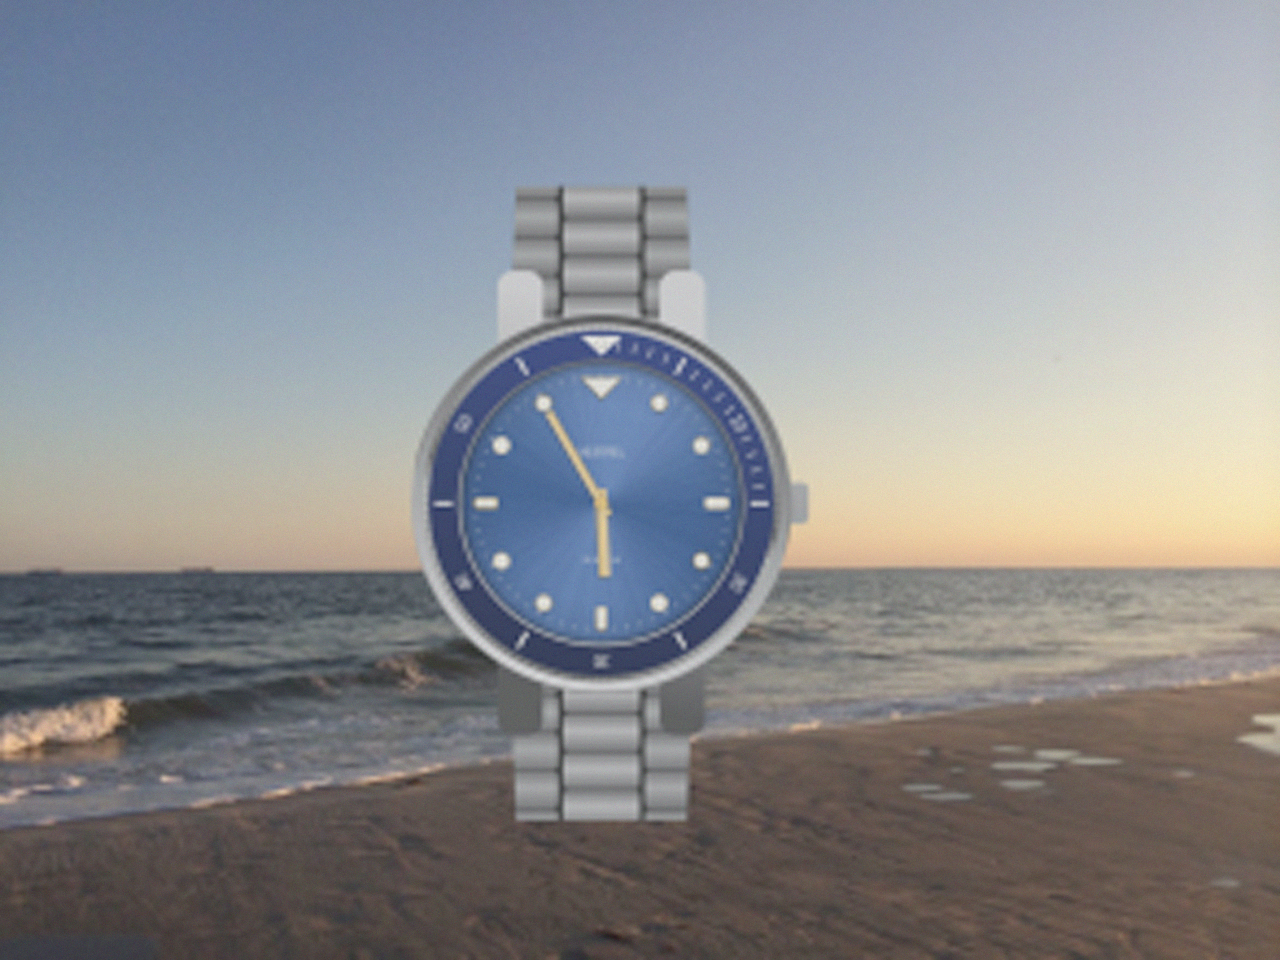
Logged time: 5 h 55 min
